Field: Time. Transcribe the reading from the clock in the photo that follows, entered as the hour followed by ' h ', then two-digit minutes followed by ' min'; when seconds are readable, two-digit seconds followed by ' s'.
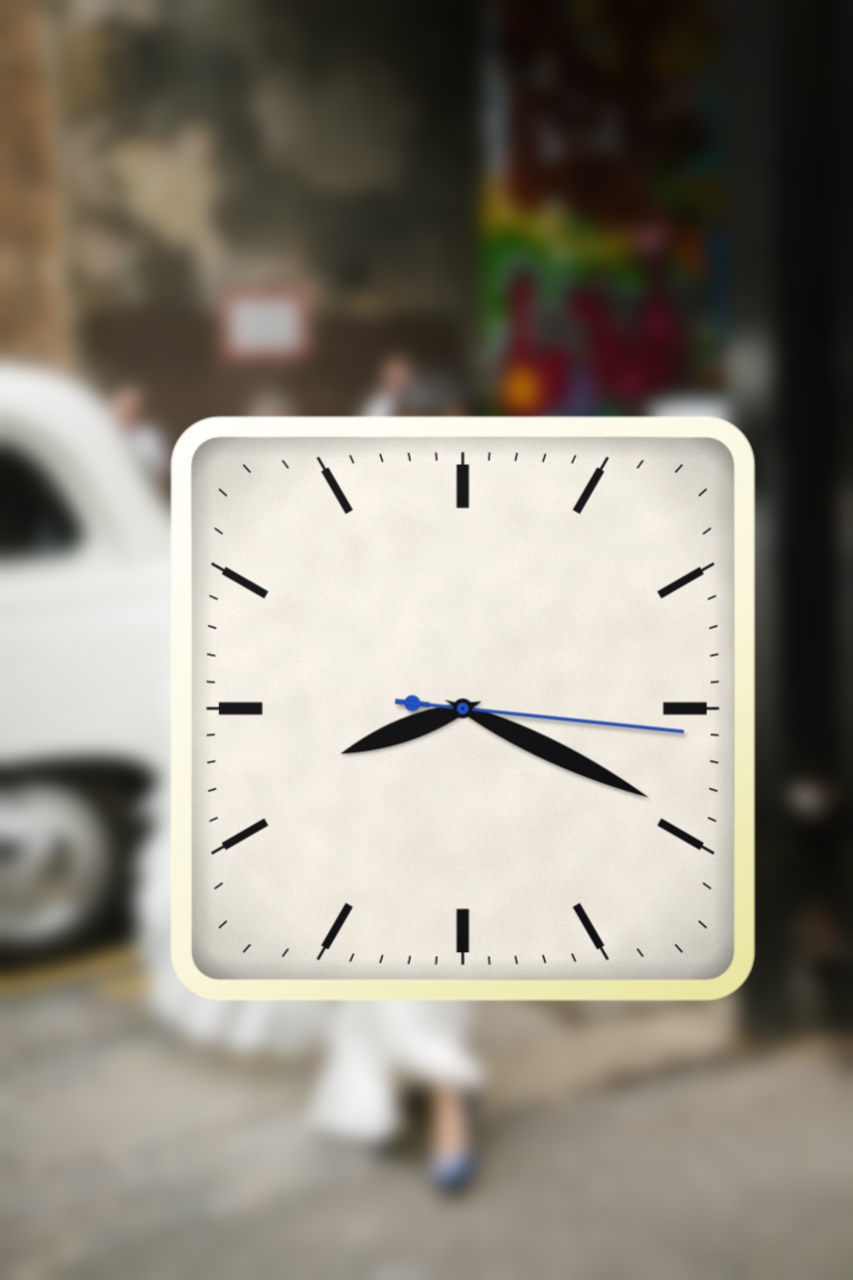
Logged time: 8 h 19 min 16 s
